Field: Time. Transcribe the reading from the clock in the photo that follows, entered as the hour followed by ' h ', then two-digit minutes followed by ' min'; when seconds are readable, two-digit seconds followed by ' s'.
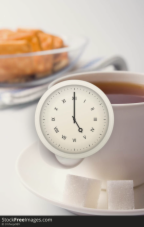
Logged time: 5 h 00 min
